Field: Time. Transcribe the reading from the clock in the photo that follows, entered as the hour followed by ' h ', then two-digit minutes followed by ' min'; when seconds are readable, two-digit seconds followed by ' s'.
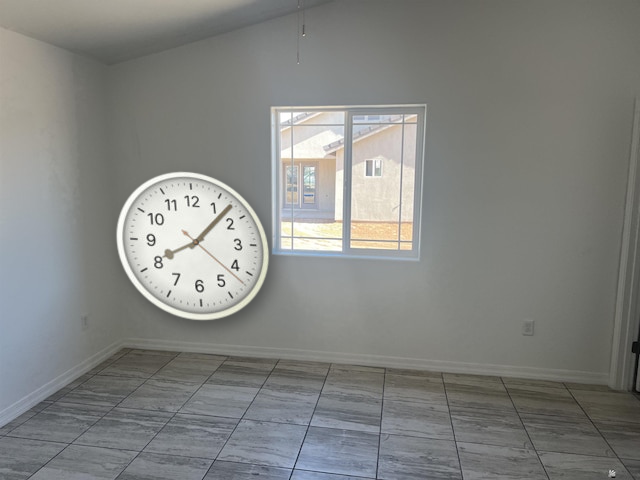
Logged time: 8 h 07 min 22 s
